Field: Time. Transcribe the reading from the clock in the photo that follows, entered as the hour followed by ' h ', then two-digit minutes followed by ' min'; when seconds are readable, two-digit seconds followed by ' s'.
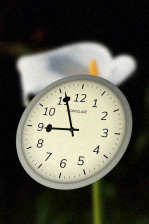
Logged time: 8 h 56 min
